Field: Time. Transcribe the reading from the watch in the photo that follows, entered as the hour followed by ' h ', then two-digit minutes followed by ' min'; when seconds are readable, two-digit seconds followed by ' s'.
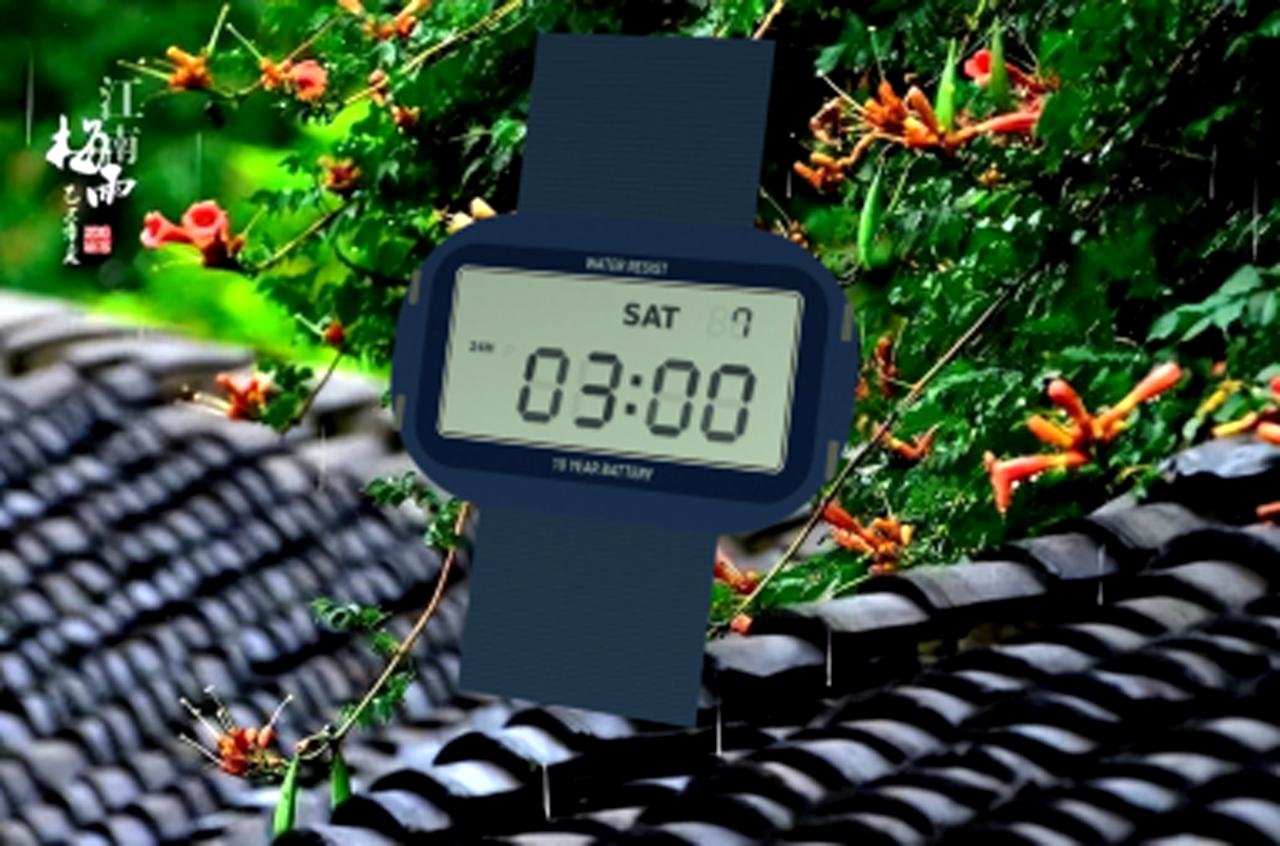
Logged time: 3 h 00 min
